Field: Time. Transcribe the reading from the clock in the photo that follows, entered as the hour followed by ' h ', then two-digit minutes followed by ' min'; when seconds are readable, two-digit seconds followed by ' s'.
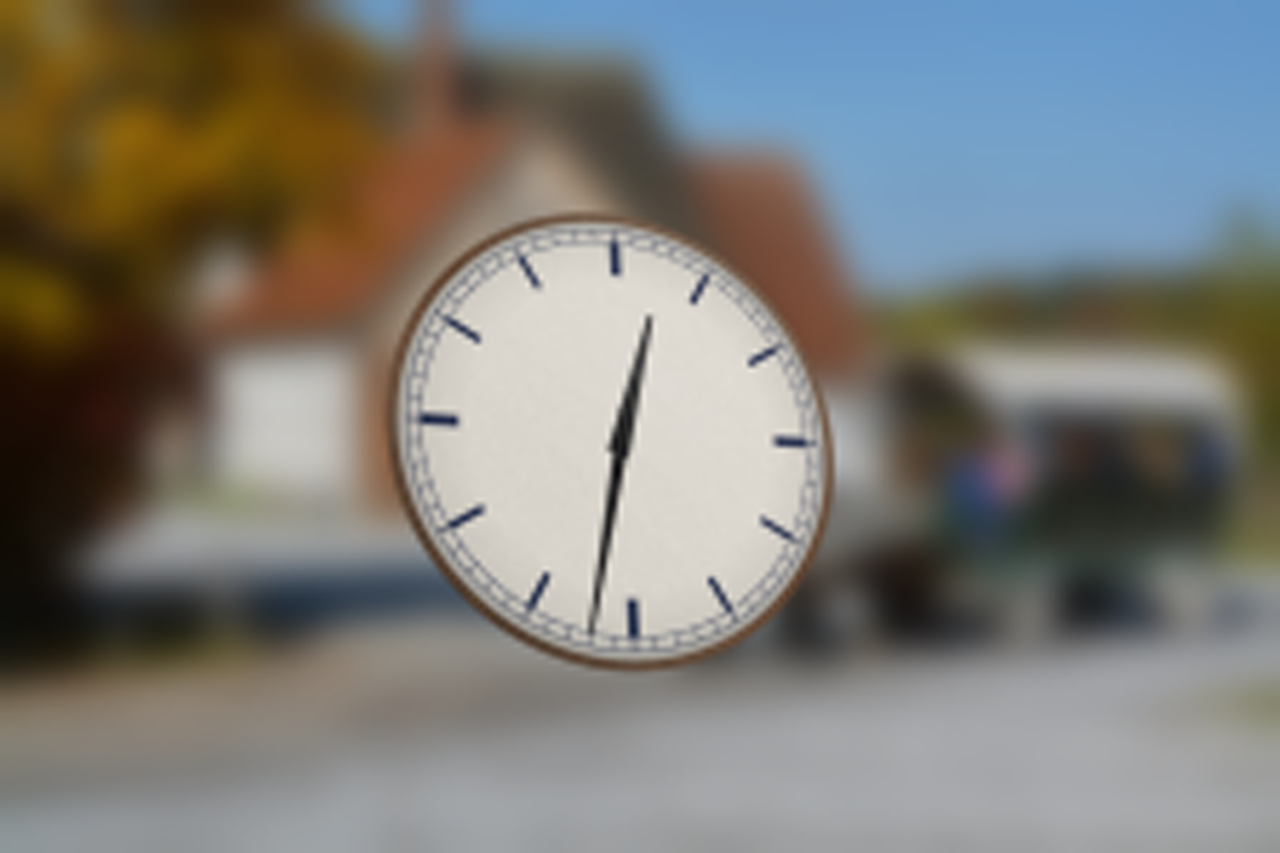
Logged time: 12 h 32 min
